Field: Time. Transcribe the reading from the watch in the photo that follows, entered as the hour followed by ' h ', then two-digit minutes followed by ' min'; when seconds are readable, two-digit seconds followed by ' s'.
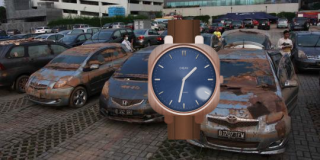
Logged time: 1 h 32 min
